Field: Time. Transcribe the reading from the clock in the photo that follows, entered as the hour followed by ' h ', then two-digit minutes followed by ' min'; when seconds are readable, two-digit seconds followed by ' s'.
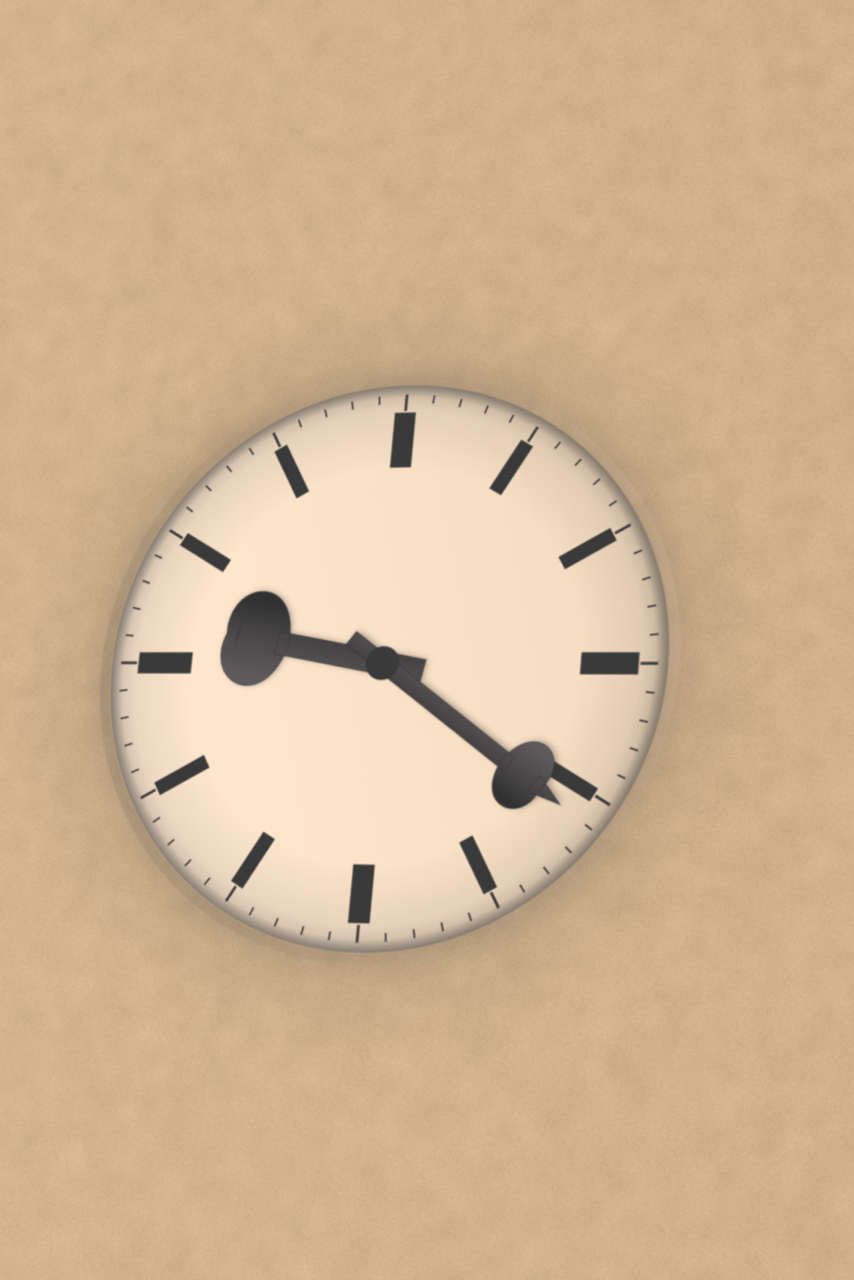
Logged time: 9 h 21 min
